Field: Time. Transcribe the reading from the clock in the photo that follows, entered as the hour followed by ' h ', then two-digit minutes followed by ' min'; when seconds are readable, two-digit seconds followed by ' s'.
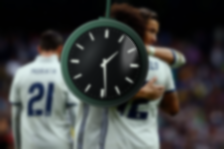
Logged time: 1 h 29 min
